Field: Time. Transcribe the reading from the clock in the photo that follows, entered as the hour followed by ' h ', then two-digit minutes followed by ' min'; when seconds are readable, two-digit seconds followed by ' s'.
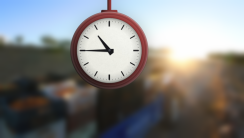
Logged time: 10 h 45 min
